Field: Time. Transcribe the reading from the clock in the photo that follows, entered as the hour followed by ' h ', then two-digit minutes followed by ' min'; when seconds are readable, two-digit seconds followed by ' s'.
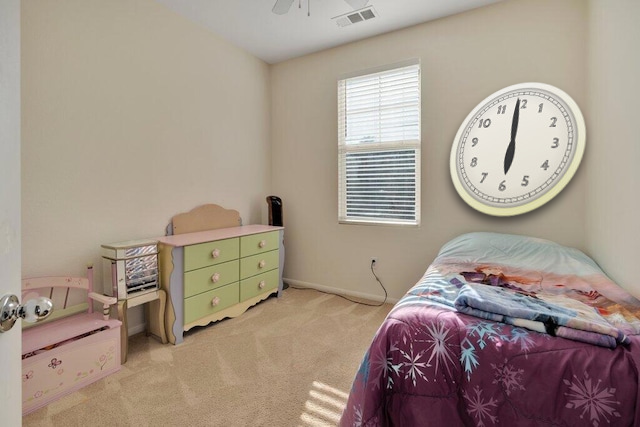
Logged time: 5 h 59 min
